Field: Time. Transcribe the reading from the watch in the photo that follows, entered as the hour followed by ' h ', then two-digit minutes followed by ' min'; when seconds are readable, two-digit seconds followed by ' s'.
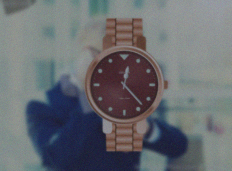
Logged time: 12 h 23 min
